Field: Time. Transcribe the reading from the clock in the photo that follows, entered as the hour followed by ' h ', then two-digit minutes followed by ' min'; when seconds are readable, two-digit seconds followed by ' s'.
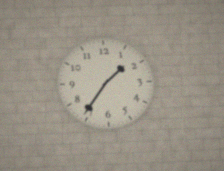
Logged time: 1 h 36 min
